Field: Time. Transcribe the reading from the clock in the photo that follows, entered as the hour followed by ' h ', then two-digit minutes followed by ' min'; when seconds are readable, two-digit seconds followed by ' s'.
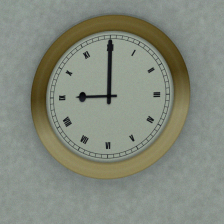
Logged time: 9 h 00 min
